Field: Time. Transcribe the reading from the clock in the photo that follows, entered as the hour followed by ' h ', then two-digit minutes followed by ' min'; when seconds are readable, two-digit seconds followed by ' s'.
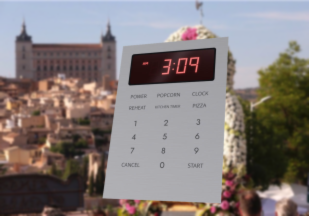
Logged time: 3 h 09 min
